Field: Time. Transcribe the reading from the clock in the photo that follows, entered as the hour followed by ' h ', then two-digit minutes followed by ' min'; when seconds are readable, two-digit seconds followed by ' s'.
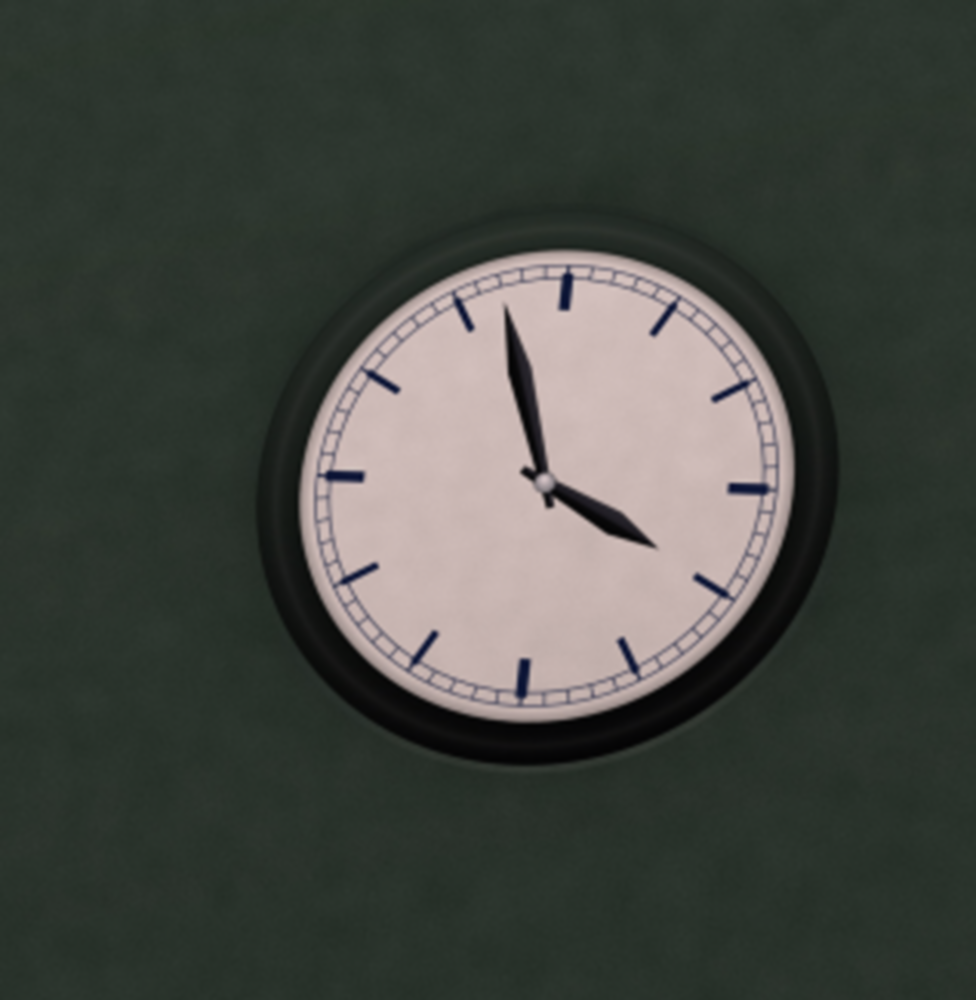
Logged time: 3 h 57 min
